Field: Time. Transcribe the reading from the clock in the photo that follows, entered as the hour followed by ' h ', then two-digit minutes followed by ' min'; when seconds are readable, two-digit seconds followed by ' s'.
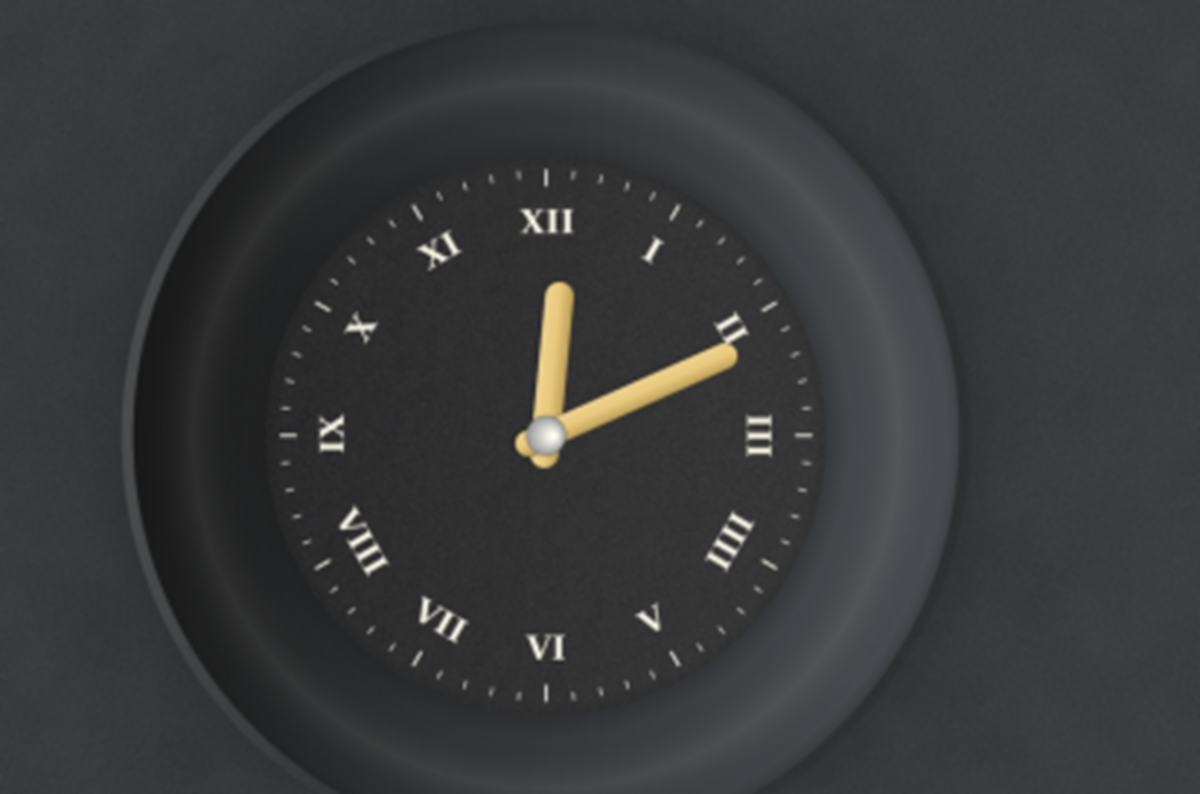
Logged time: 12 h 11 min
